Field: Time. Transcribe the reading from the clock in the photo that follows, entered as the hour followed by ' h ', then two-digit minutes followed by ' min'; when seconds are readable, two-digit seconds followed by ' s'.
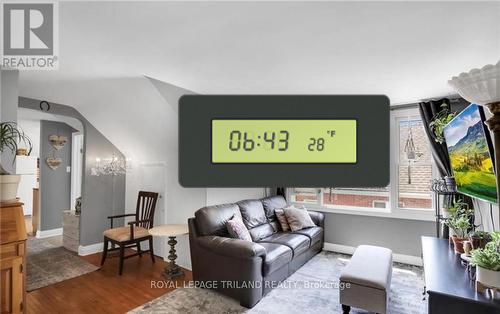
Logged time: 6 h 43 min
